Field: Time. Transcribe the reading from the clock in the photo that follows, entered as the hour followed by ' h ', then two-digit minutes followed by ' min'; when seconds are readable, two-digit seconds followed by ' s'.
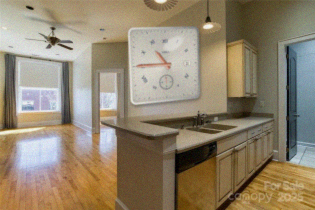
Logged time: 10 h 45 min
